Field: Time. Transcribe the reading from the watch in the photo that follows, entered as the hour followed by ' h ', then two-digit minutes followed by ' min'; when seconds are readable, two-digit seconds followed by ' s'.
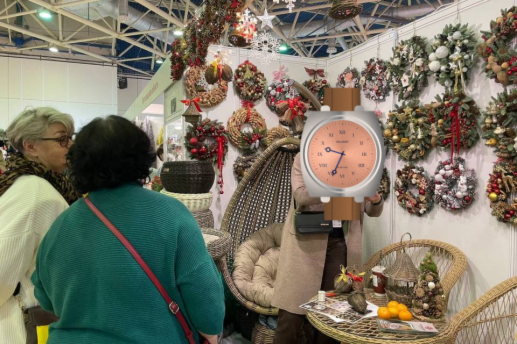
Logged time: 9 h 34 min
